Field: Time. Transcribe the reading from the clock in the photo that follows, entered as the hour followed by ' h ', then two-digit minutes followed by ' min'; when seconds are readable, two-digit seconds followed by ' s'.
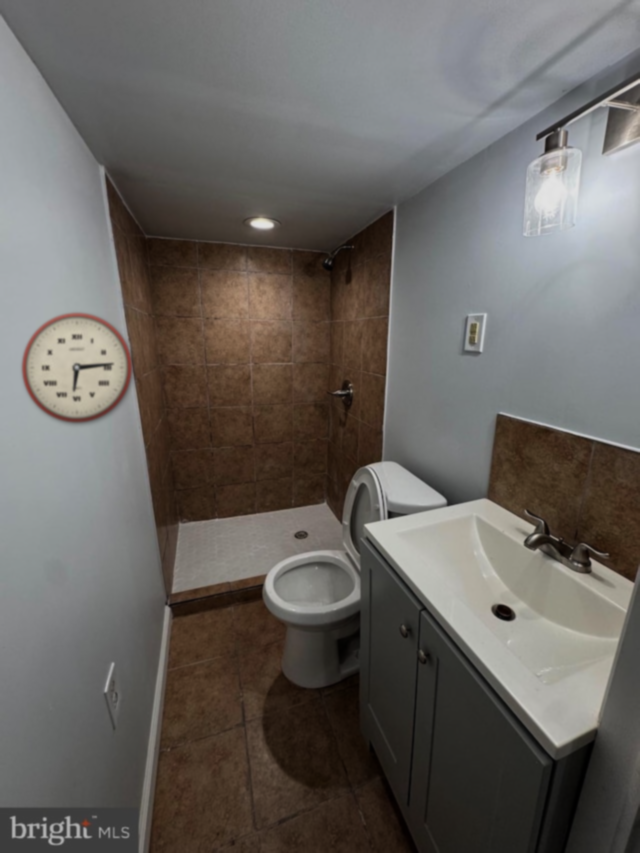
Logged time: 6 h 14 min
